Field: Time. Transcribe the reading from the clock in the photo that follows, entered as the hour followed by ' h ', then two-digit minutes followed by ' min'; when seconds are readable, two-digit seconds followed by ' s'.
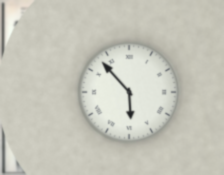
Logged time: 5 h 53 min
